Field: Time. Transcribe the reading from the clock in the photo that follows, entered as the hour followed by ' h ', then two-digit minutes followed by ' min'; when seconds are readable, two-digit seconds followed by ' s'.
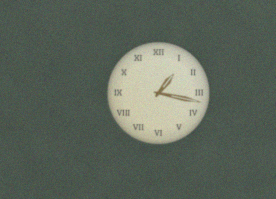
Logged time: 1 h 17 min
